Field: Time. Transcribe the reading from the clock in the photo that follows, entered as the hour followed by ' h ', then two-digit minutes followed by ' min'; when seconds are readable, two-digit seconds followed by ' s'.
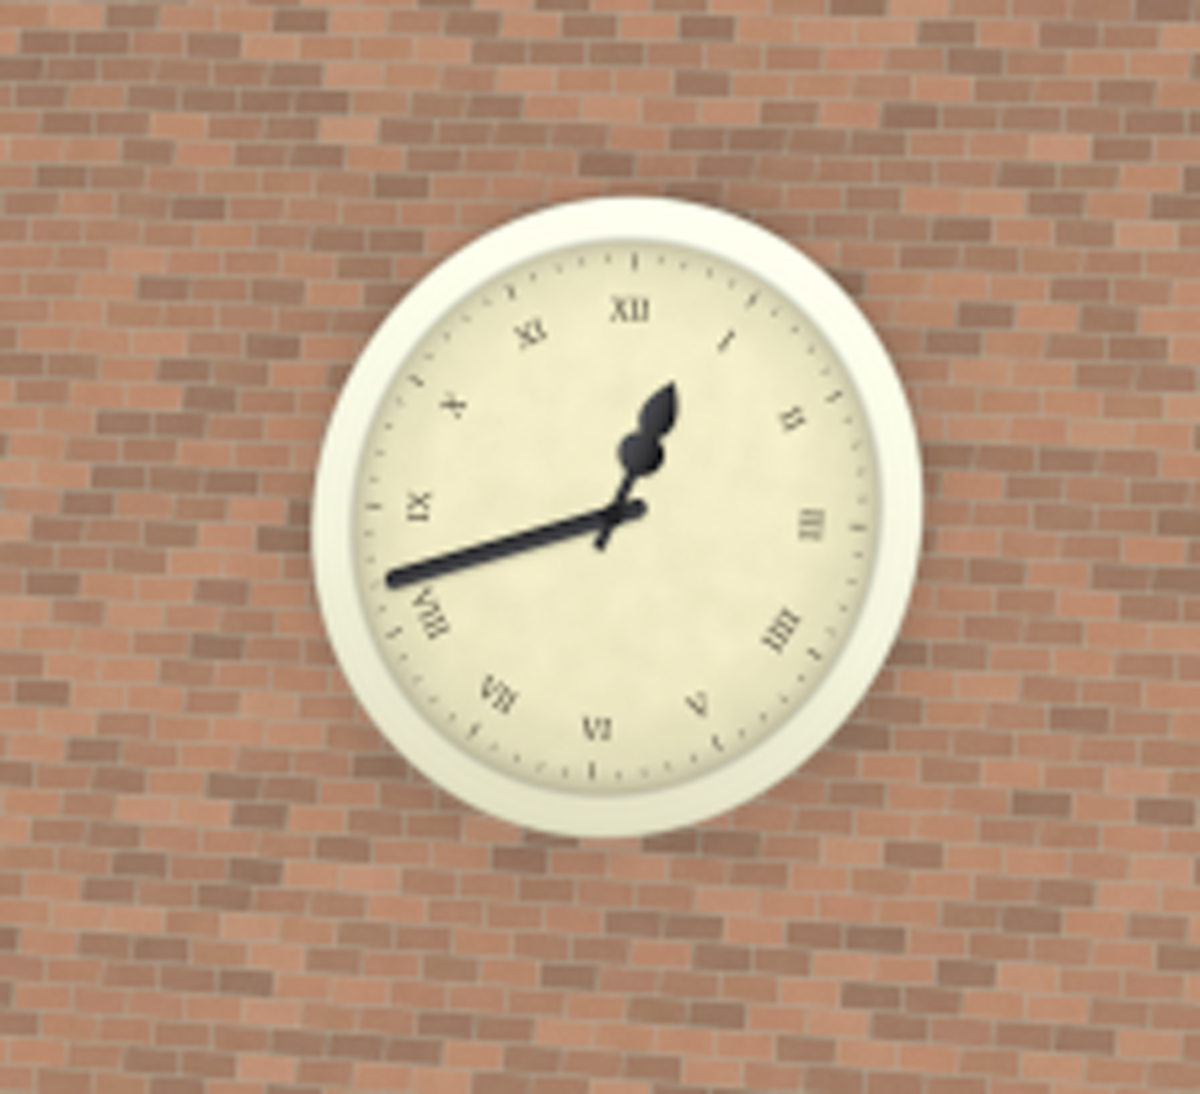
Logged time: 12 h 42 min
